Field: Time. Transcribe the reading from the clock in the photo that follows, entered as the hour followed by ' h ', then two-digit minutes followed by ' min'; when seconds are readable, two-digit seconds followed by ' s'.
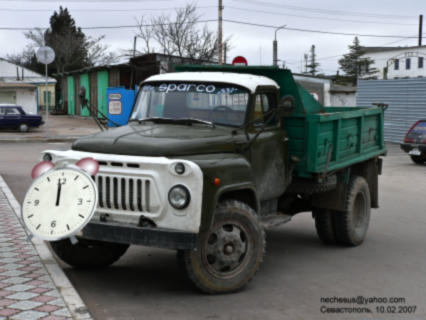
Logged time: 11 h 59 min
